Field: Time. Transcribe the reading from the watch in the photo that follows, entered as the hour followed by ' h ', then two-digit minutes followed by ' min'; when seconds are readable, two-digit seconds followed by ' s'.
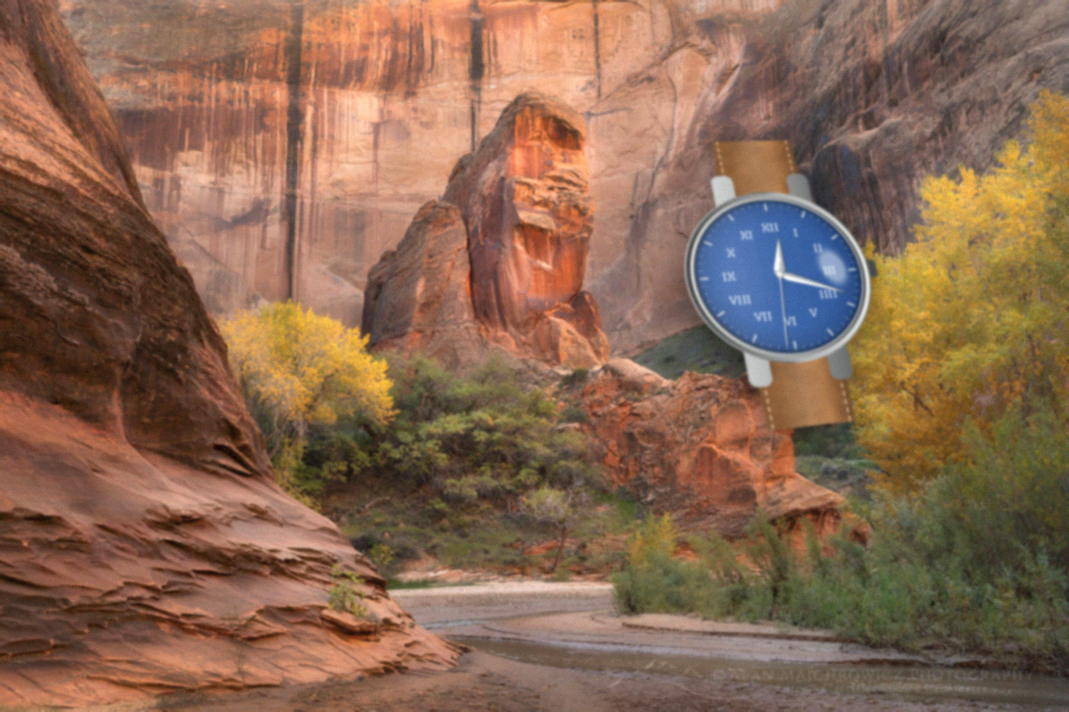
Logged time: 12 h 18 min 31 s
